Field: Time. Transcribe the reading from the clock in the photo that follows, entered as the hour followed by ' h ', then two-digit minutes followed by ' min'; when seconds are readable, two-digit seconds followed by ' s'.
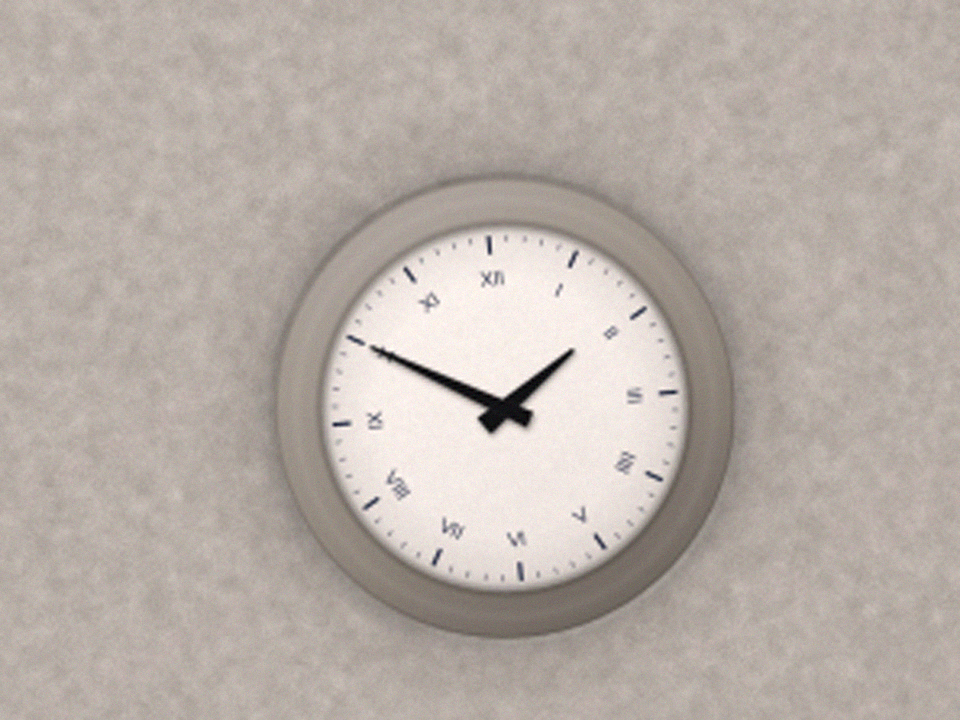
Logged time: 1 h 50 min
